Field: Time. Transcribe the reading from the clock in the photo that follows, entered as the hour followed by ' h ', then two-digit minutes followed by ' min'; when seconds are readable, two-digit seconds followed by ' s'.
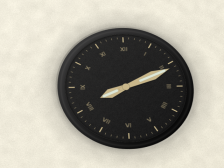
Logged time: 8 h 11 min
